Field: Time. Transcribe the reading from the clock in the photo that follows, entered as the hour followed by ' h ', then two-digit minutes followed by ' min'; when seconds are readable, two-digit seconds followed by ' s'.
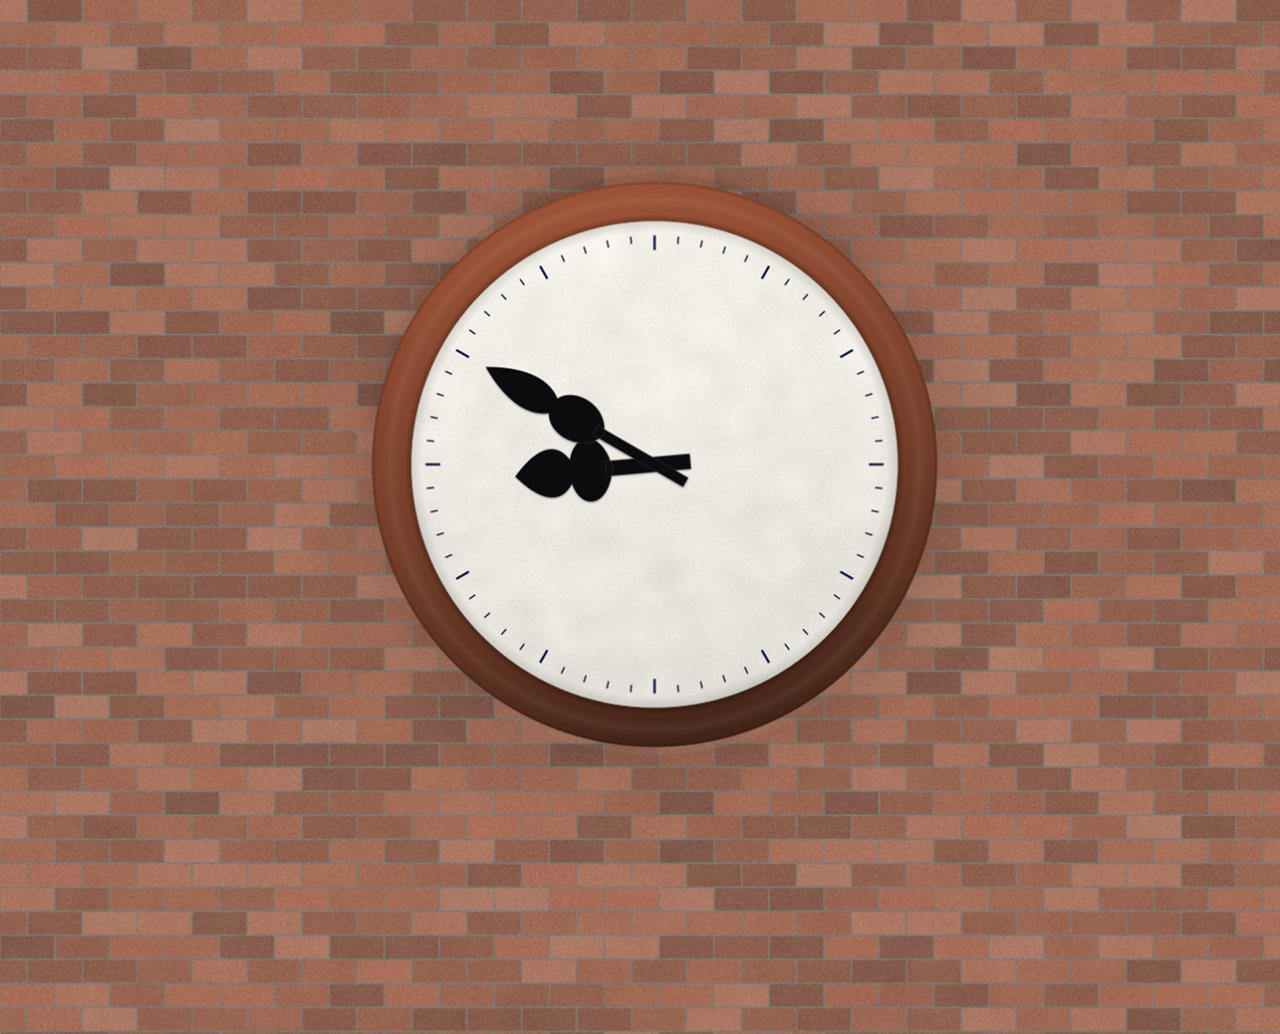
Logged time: 8 h 50 min
